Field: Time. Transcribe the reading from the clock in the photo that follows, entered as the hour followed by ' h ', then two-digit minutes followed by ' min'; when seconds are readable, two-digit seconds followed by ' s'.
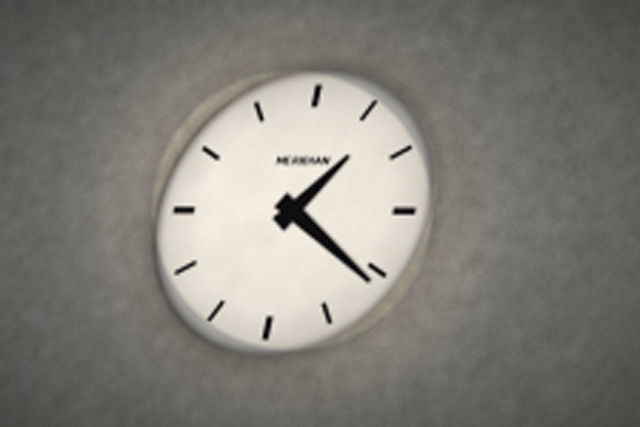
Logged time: 1 h 21 min
